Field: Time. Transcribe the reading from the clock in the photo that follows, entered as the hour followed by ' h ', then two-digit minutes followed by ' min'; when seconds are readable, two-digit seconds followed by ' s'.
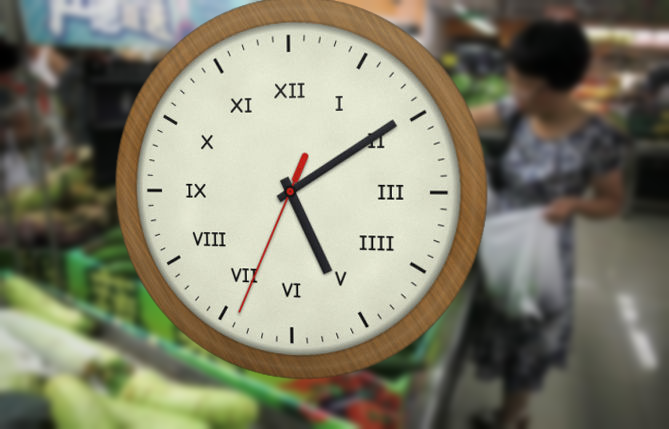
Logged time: 5 h 09 min 34 s
